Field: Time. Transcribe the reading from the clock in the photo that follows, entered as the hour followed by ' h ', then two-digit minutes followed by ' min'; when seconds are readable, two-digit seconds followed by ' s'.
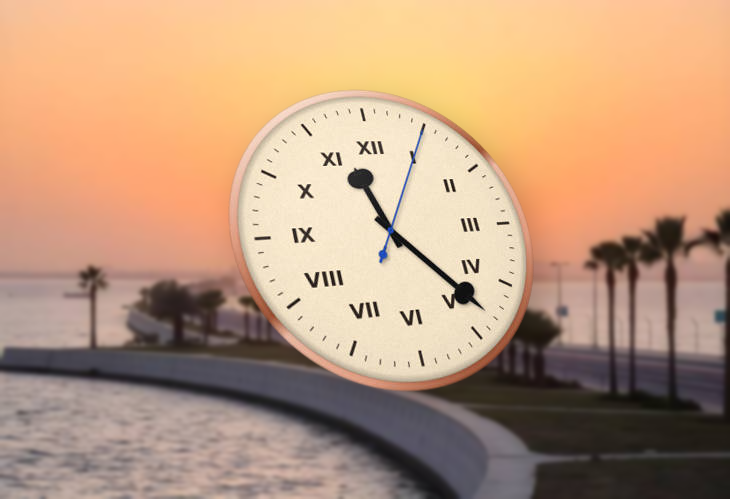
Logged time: 11 h 23 min 05 s
